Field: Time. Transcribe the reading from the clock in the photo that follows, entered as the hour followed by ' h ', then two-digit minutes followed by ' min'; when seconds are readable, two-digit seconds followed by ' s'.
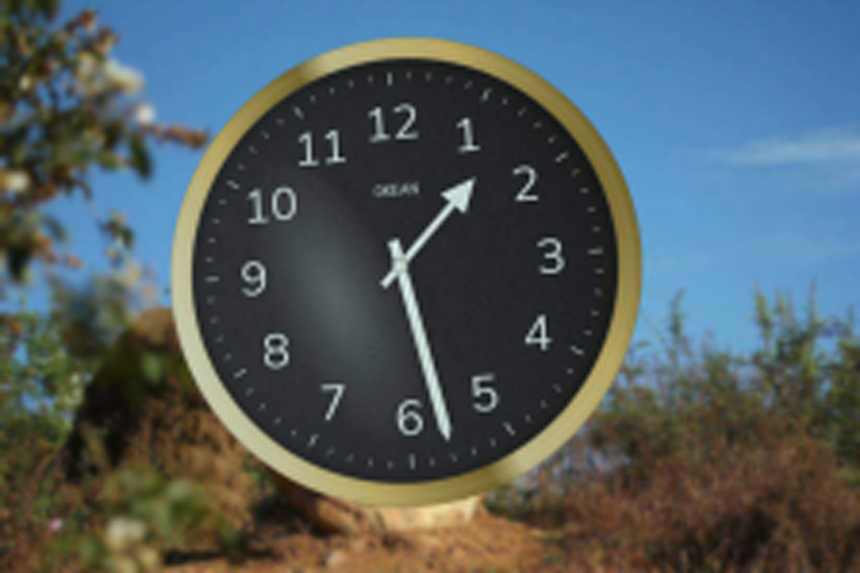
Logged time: 1 h 28 min
